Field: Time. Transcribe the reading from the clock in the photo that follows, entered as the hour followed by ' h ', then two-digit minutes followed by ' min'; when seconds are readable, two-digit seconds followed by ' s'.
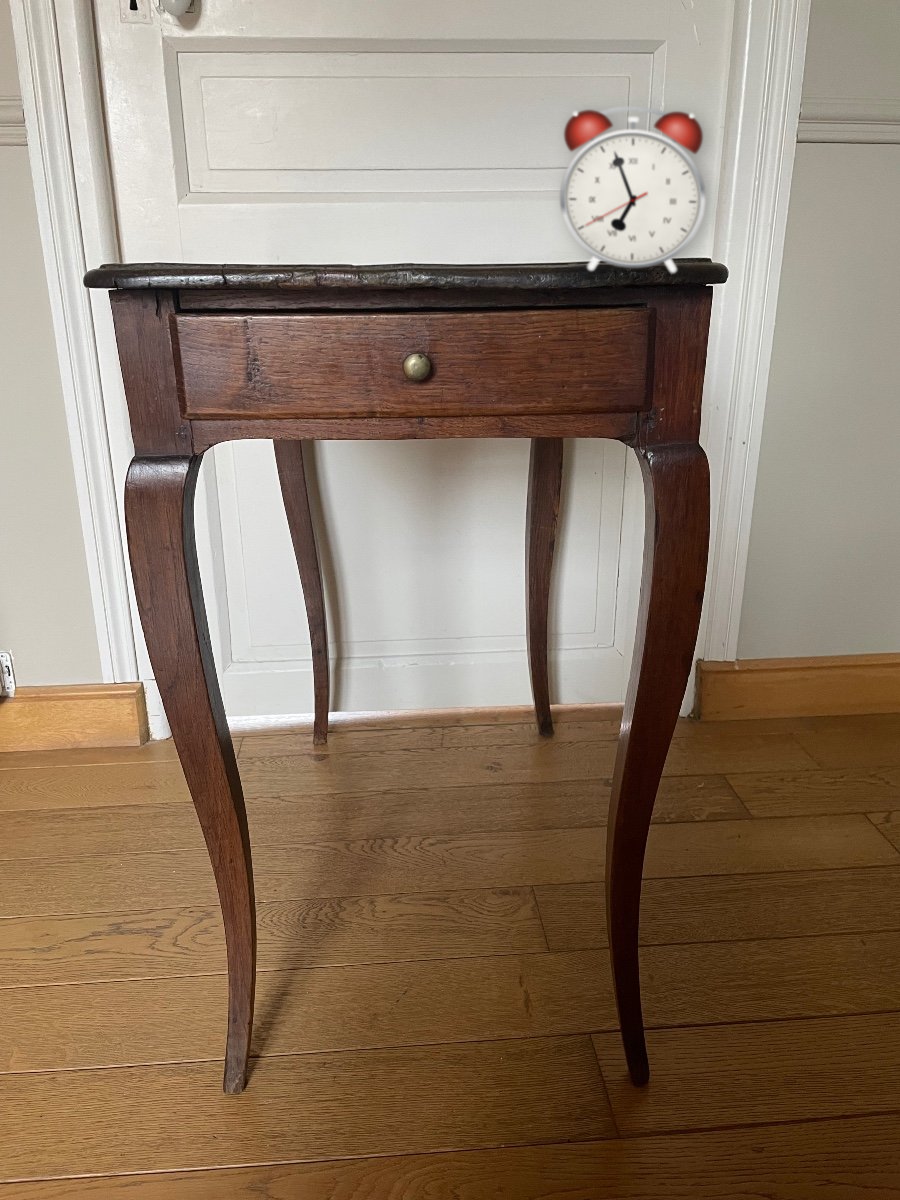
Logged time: 6 h 56 min 40 s
